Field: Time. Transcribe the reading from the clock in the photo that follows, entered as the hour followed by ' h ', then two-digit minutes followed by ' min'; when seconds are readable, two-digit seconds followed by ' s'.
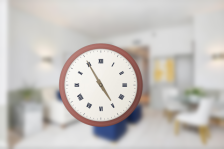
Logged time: 4 h 55 min
